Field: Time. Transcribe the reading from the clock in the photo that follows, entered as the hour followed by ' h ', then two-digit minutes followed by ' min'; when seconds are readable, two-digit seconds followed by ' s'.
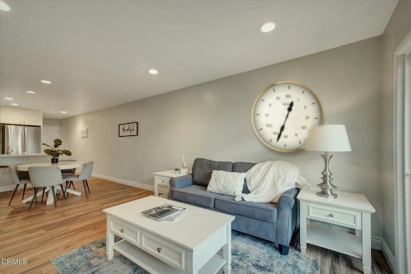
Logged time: 12 h 33 min
